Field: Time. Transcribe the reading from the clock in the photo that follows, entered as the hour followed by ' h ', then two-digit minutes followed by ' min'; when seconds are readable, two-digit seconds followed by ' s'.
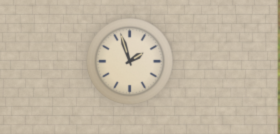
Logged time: 1 h 57 min
